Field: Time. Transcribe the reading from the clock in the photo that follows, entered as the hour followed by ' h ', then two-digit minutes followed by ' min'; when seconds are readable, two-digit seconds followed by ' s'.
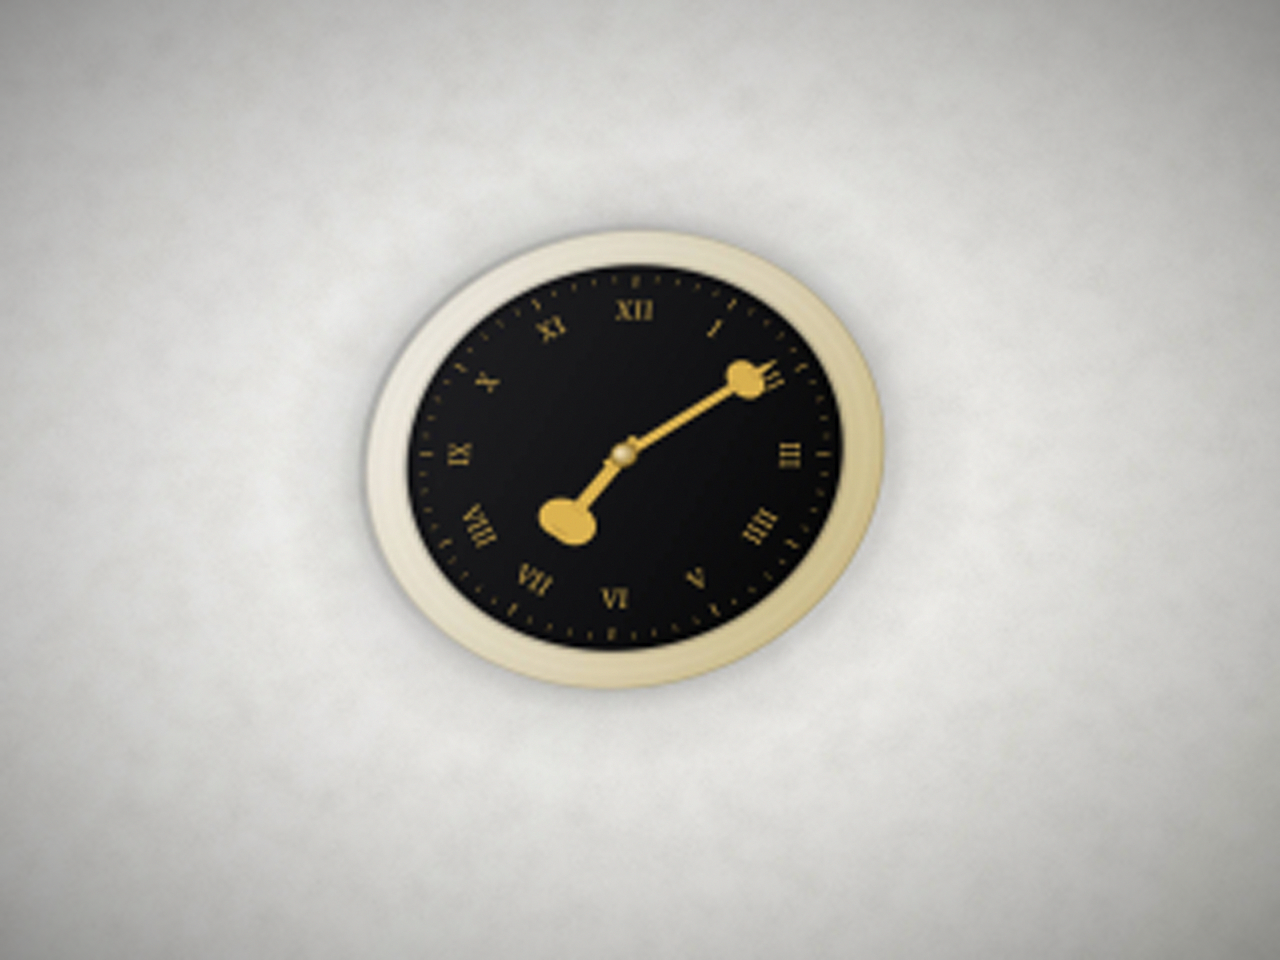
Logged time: 7 h 09 min
